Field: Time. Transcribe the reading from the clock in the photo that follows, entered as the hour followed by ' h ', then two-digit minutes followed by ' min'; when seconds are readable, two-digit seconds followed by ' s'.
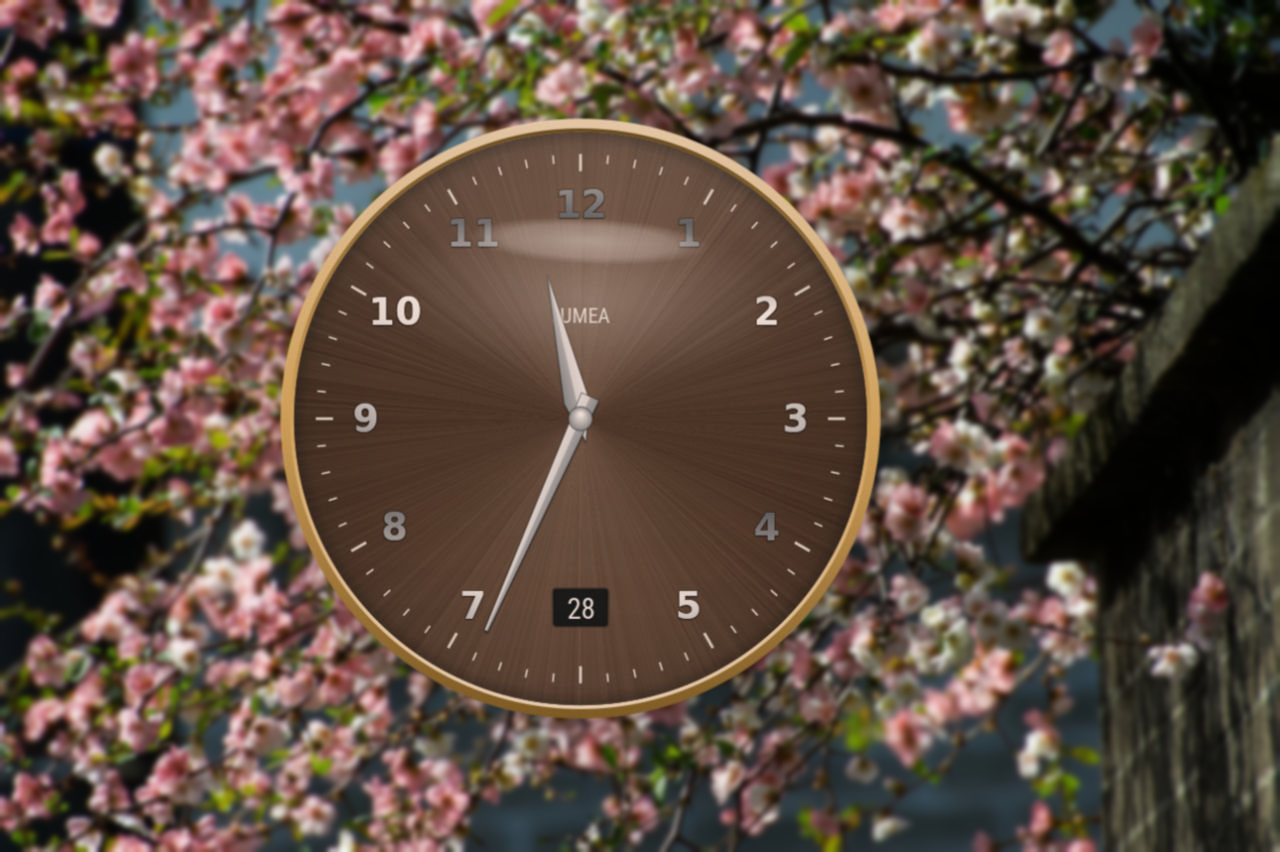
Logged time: 11 h 34 min
